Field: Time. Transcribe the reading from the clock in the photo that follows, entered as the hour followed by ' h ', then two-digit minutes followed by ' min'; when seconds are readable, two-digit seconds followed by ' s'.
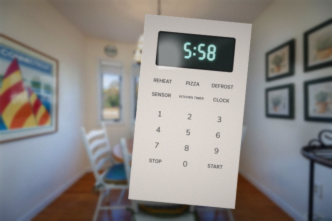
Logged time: 5 h 58 min
